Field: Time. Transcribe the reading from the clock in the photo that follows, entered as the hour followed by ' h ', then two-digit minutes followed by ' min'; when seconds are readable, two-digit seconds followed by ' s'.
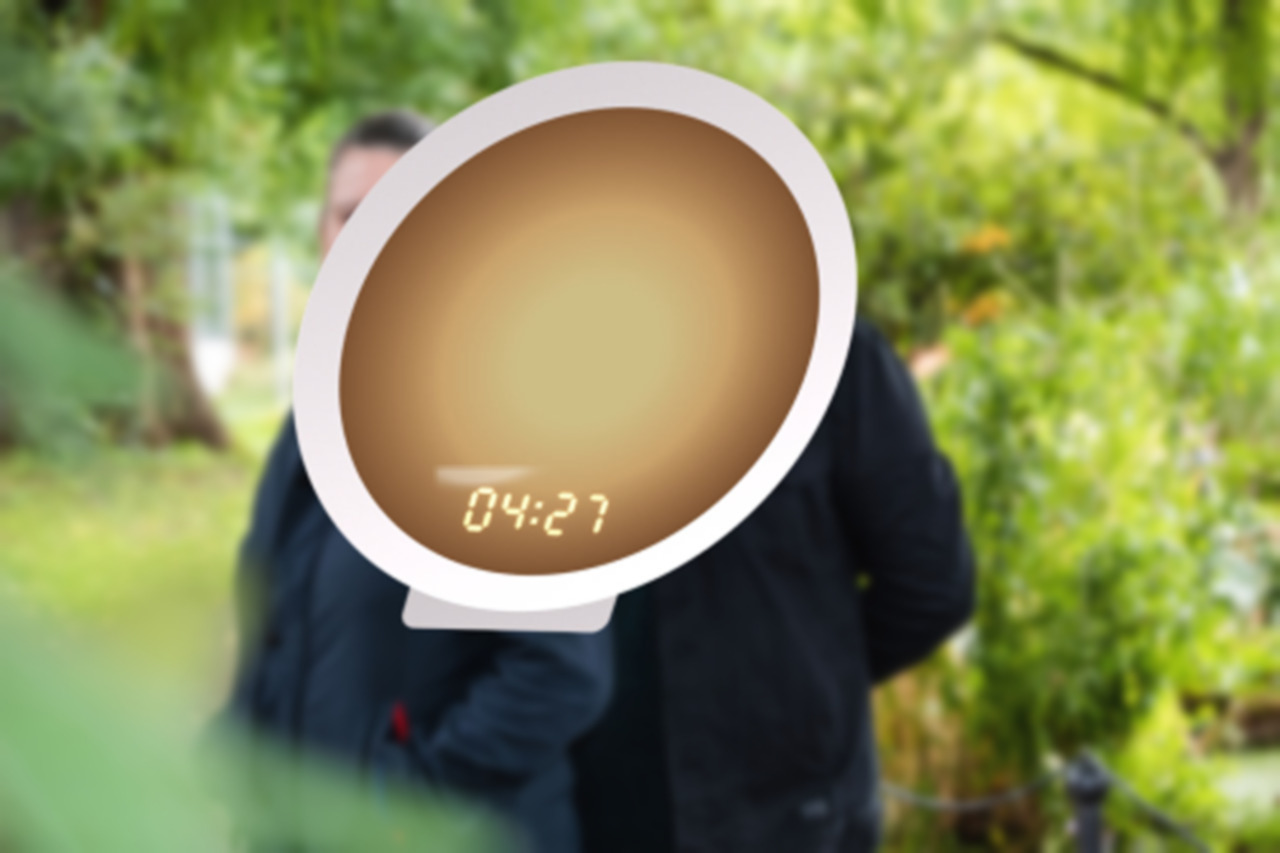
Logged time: 4 h 27 min
